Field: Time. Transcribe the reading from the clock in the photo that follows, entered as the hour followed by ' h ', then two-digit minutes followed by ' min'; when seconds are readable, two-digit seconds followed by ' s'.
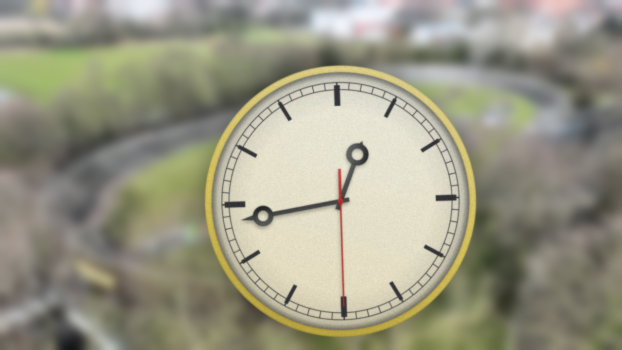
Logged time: 12 h 43 min 30 s
